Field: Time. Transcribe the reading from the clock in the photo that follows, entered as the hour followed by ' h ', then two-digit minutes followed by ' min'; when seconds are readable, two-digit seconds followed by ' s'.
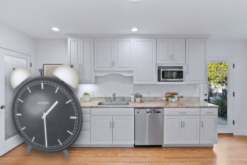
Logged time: 1 h 30 min
